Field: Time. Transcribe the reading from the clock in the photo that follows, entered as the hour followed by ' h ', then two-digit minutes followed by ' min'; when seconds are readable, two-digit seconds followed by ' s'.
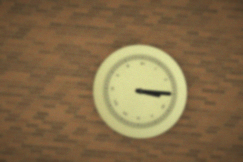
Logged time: 3 h 15 min
